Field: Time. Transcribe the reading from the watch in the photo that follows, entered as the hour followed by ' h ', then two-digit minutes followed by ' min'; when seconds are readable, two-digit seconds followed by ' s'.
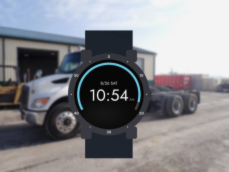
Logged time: 10 h 54 min
